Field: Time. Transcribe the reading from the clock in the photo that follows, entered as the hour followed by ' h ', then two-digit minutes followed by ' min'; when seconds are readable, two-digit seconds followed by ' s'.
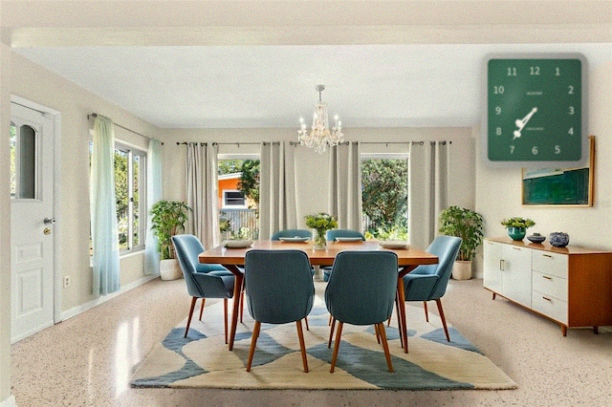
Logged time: 7 h 36 min
